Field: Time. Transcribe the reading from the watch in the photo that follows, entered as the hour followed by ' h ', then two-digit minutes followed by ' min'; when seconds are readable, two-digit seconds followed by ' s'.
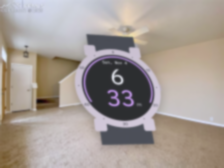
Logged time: 6 h 33 min
